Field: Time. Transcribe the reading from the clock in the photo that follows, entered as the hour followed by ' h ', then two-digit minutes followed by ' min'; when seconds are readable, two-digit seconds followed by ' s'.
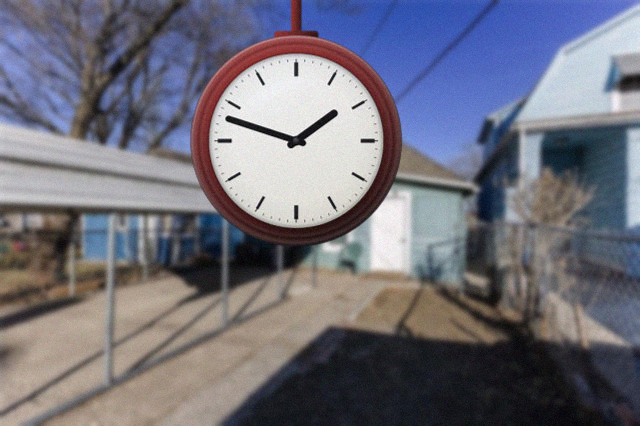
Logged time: 1 h 48 min
